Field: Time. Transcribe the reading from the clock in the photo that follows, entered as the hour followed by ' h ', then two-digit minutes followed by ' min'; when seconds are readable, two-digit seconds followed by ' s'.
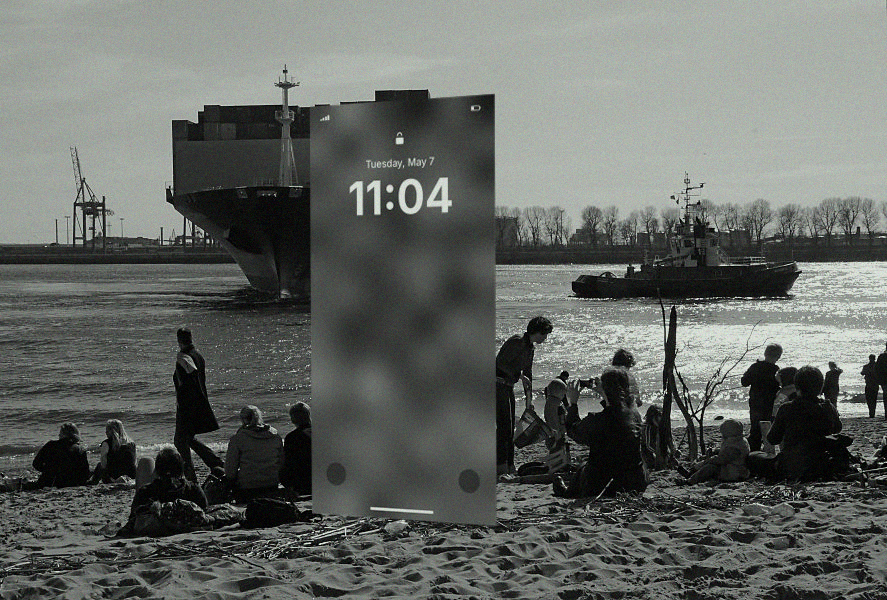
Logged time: 11 h 04 min
